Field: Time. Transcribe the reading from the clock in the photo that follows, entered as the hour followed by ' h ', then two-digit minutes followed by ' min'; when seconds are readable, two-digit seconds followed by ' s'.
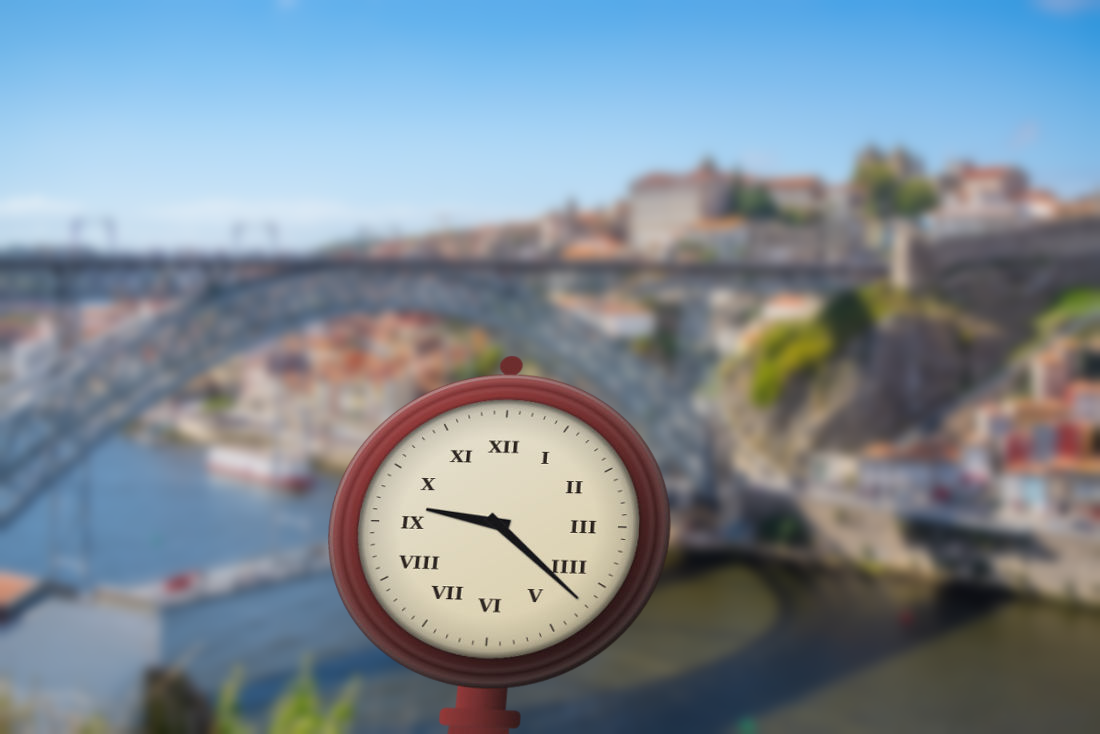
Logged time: 9 h 22 min
